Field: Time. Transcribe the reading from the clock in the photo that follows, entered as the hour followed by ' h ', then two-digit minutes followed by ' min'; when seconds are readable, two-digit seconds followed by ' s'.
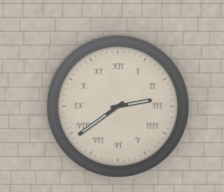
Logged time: 2 h 39 min
